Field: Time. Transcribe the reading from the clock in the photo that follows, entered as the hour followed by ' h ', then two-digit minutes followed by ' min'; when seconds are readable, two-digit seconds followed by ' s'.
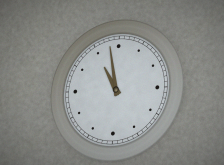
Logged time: 10 h 58 min
